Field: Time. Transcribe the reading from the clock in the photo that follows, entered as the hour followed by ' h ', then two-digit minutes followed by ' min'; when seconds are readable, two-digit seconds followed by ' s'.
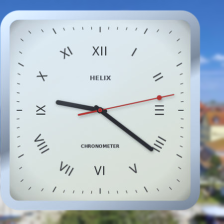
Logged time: 9 h 21 min 13 s
